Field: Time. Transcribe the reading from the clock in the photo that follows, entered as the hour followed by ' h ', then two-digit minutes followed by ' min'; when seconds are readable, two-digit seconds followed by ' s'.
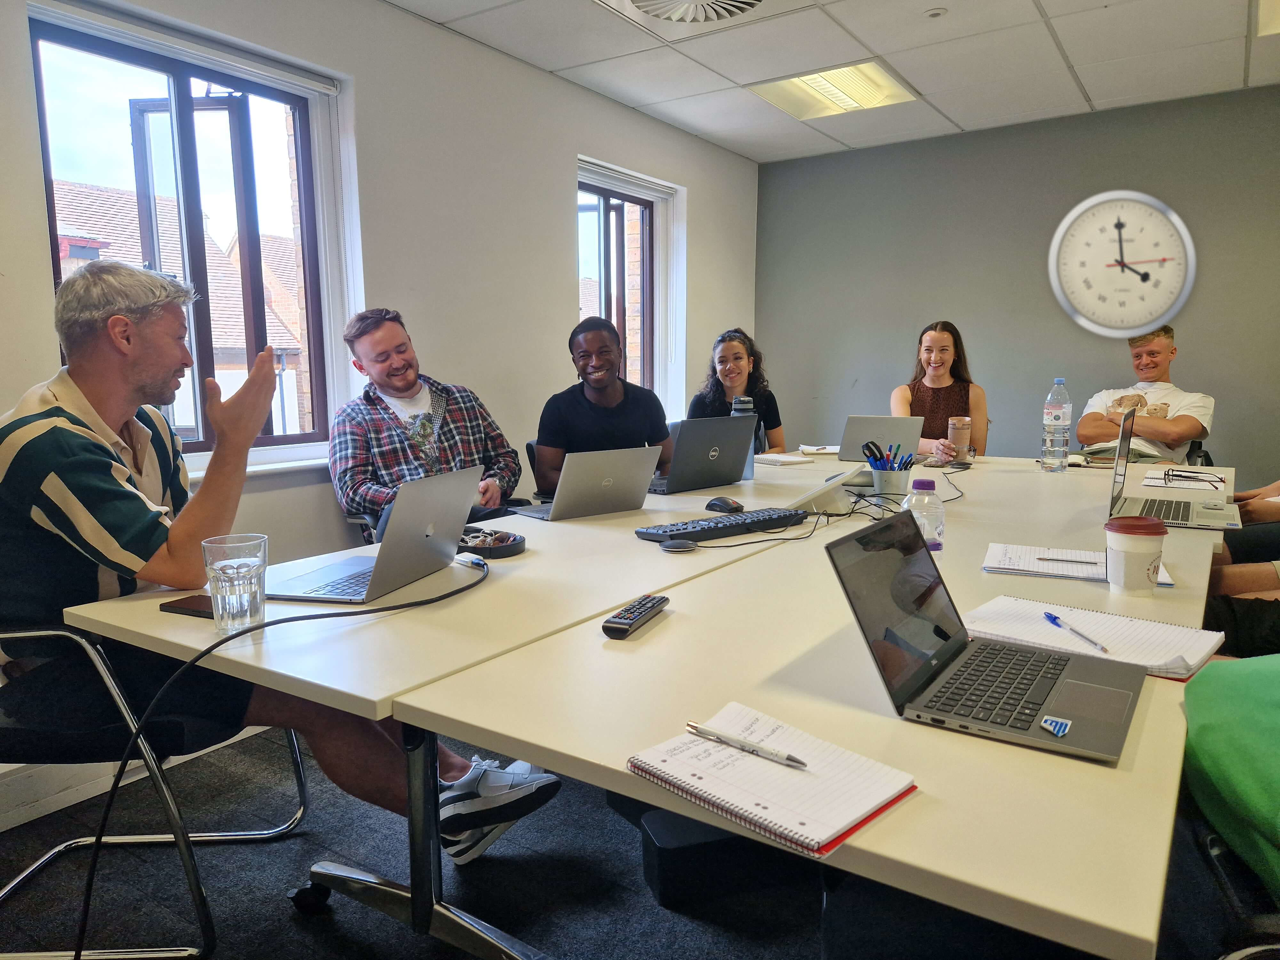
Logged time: 3 h 59 min 14 s
